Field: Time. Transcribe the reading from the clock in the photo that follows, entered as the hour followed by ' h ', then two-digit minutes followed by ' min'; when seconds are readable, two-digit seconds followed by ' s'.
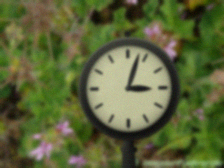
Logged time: 3 h 03 min
